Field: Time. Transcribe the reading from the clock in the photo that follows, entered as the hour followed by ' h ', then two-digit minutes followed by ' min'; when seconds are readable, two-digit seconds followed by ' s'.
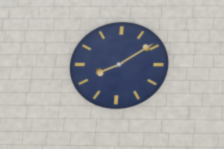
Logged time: 8 h 09 min
